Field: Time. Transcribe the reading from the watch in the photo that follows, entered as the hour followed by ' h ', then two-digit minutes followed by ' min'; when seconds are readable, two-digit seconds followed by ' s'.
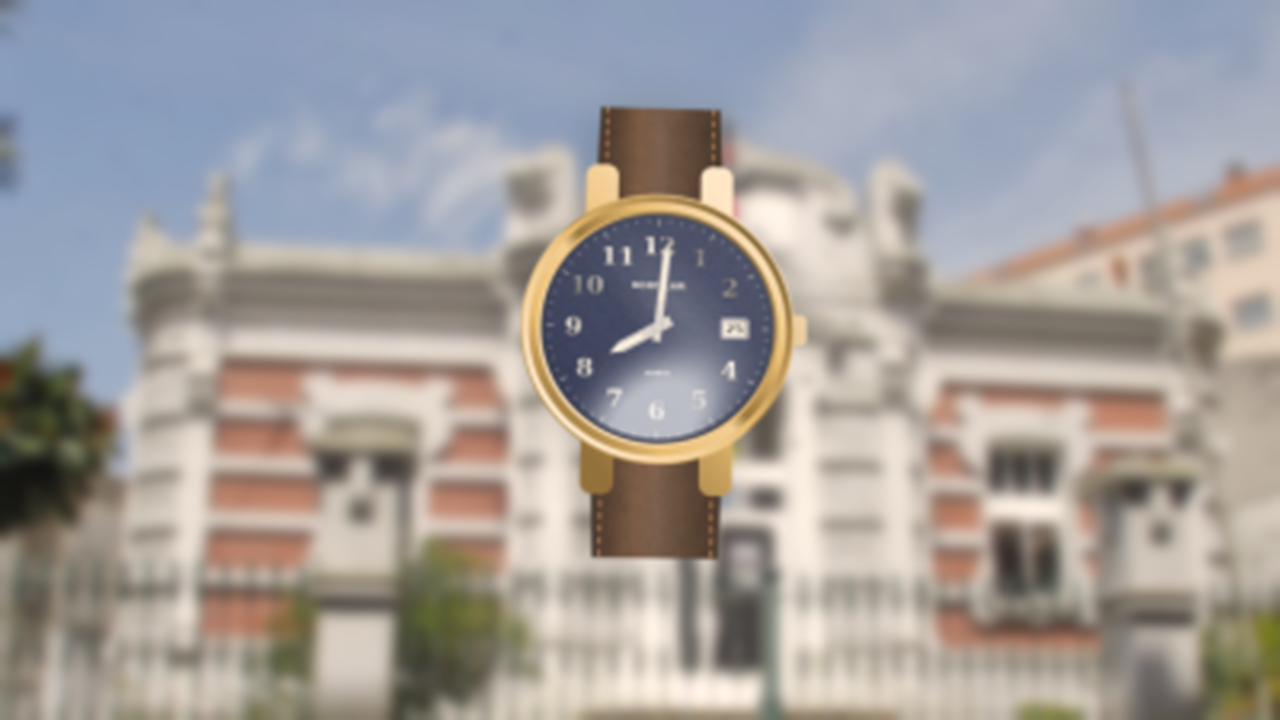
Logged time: 8 h 01 min
